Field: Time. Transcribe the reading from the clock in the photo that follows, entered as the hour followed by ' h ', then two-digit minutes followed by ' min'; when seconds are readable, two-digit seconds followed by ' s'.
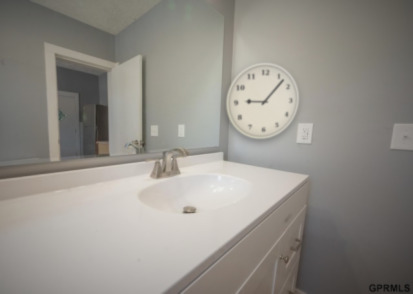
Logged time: 9 h 07 min
